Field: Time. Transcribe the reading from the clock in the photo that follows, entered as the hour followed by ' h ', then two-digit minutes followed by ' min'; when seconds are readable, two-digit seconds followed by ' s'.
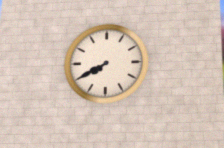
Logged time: 7 h 40 min
